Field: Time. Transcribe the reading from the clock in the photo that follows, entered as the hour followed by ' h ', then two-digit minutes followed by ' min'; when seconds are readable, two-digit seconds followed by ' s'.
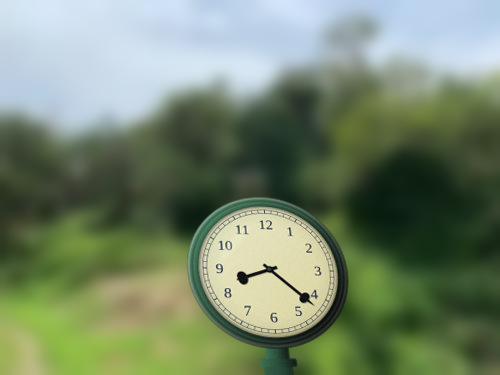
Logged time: 8 h 22 min
